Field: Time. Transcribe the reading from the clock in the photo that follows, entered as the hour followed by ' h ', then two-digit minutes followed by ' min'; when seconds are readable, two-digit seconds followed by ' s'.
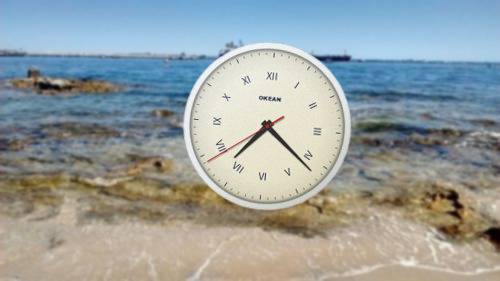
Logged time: 7 h 21 min 39 s
